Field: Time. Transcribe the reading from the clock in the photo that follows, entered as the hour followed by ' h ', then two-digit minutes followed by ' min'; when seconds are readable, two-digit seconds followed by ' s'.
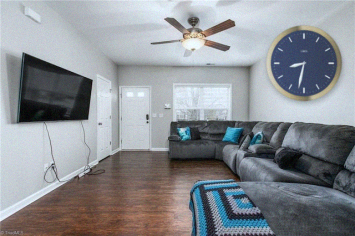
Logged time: 8 h 32 min
